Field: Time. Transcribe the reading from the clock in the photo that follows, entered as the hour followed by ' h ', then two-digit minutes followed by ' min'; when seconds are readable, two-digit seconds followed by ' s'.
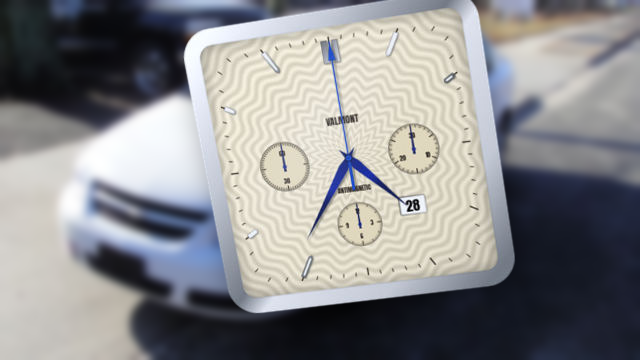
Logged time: 4 h 36 min
